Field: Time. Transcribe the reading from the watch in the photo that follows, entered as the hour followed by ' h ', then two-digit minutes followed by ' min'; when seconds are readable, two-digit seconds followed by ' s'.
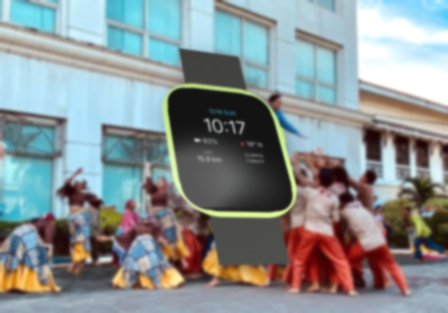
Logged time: 10 h 17 min
